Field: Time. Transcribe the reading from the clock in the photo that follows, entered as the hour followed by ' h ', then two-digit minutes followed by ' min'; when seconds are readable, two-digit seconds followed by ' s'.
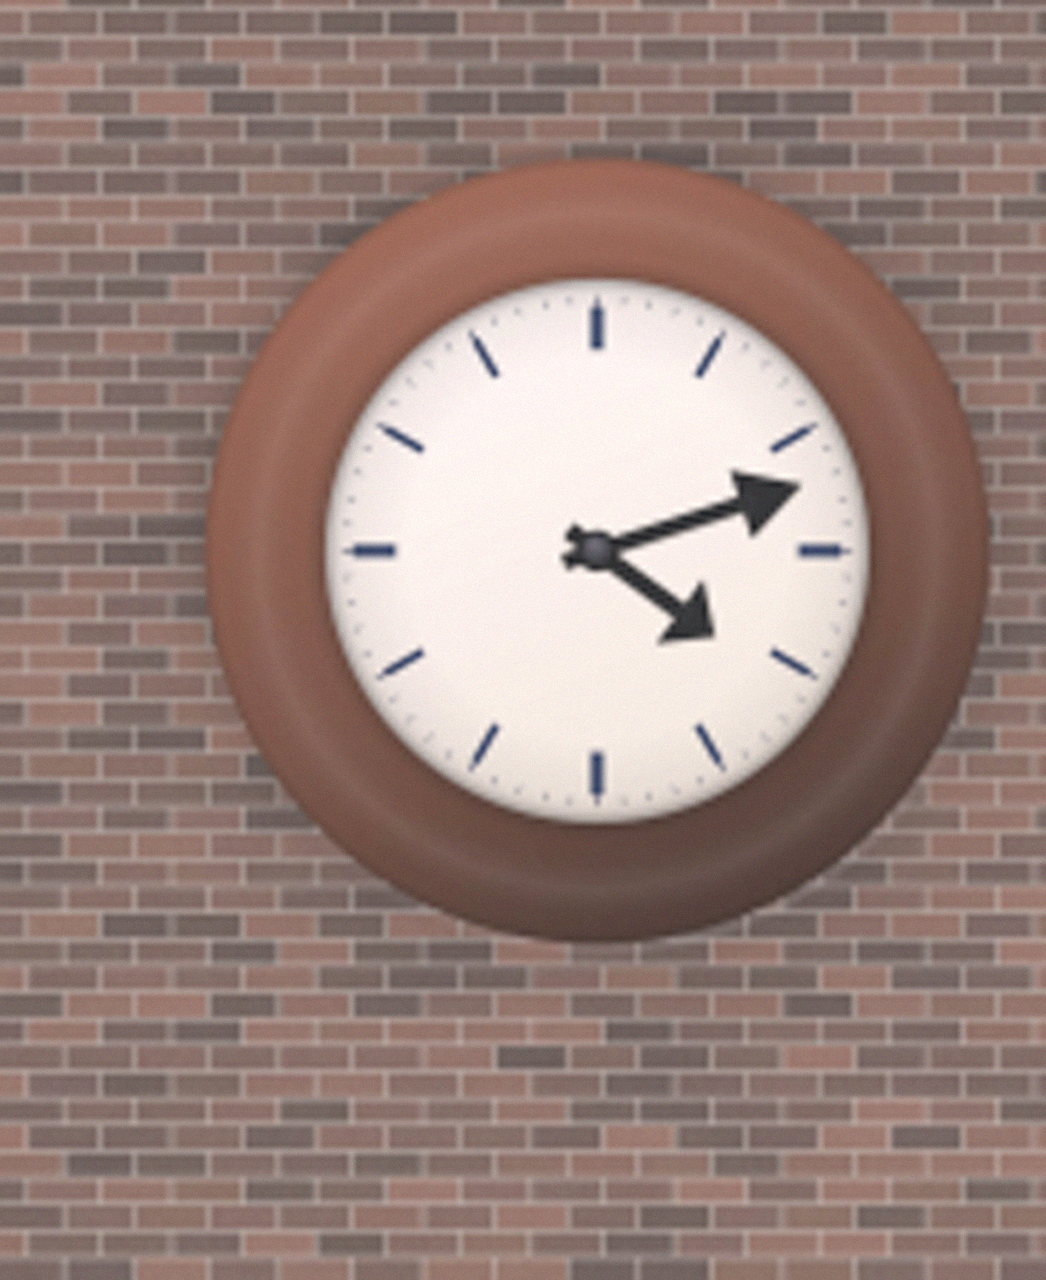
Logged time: 4 h 12 min
